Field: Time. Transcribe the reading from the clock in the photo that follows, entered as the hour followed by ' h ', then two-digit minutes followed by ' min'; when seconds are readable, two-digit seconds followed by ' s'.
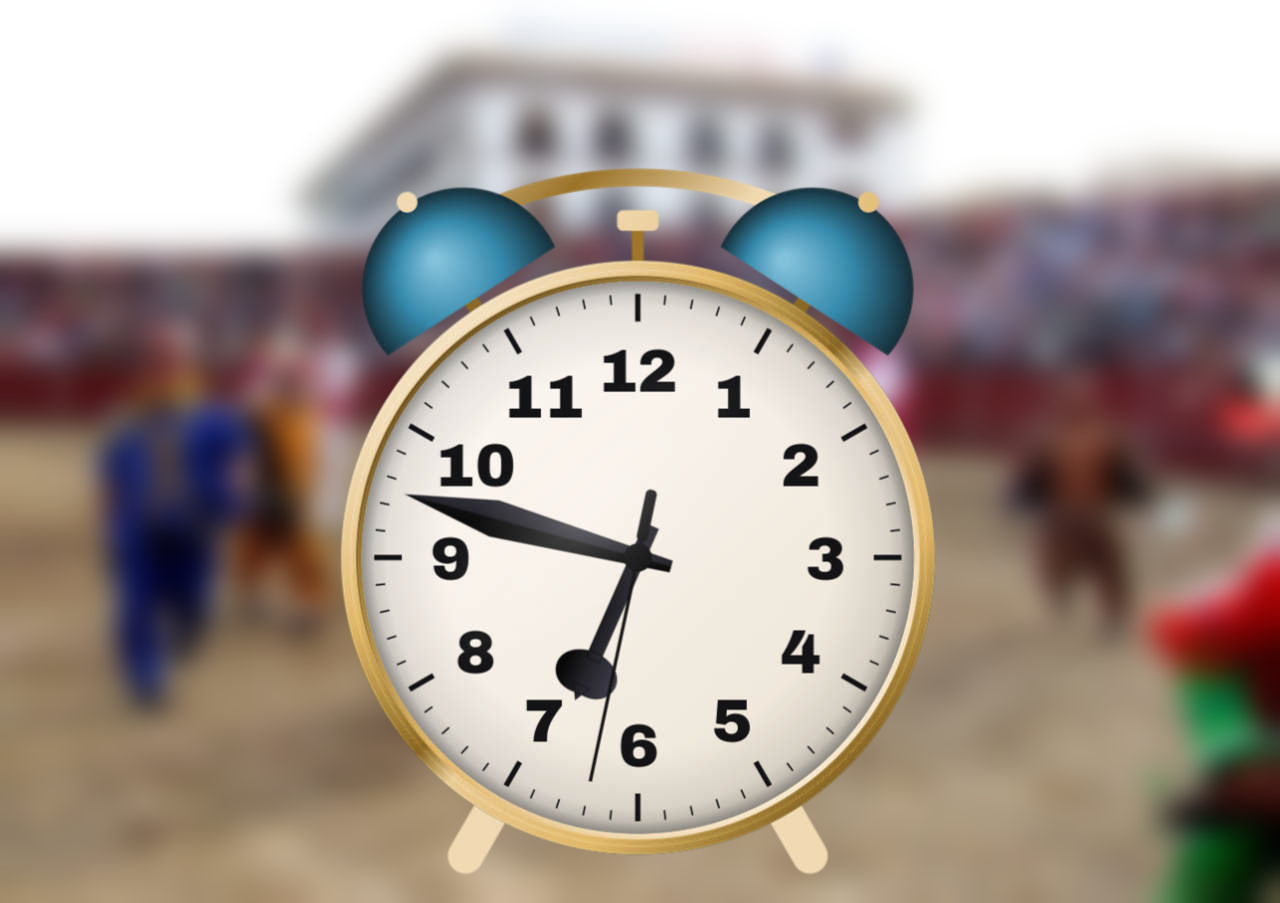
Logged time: 6 h 47 min 32 s
